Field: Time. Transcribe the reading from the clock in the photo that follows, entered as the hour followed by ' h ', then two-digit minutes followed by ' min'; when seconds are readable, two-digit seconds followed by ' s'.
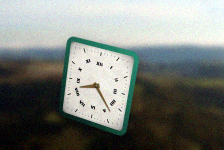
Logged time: 8 h 23 min
